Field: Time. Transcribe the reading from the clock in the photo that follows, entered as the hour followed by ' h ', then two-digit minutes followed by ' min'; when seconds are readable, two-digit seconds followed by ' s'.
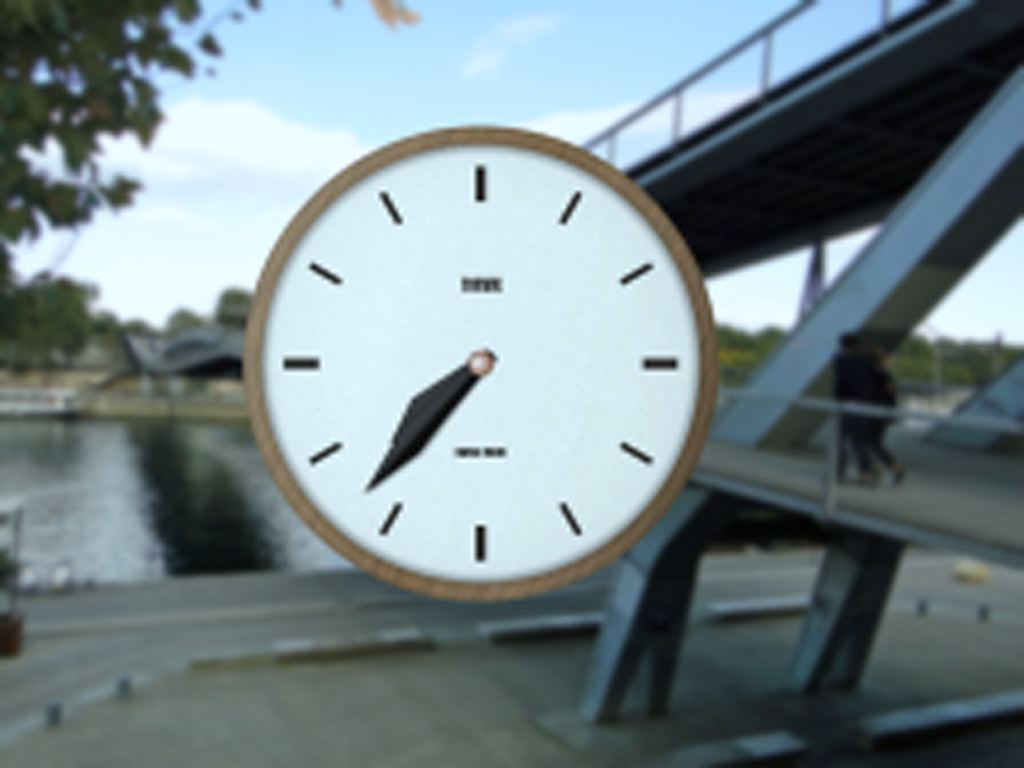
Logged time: 7 h 37 min
